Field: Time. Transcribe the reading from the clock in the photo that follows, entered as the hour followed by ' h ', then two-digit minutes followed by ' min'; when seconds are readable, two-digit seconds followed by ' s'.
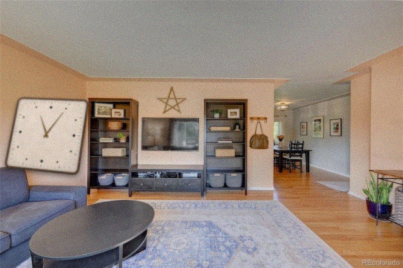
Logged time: 11 h 05 min
